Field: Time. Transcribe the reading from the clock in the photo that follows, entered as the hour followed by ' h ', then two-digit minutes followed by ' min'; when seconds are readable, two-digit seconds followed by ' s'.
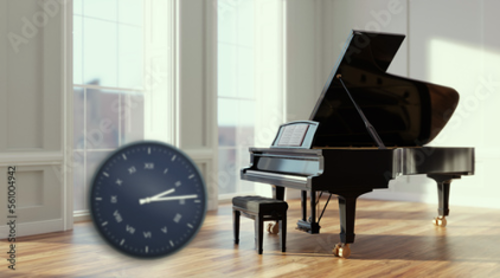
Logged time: 2 h 14 min
